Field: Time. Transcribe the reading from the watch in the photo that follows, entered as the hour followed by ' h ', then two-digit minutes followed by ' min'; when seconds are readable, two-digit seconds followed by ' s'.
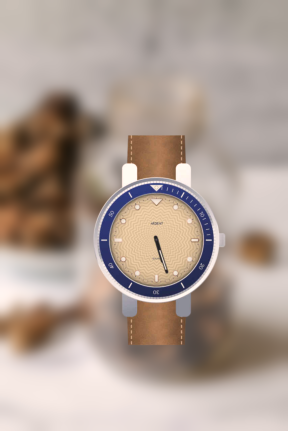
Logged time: 5 h 27 min
